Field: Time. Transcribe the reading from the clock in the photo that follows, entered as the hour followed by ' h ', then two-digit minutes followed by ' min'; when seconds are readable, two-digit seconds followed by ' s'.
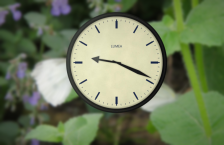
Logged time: 9 h 19 min
